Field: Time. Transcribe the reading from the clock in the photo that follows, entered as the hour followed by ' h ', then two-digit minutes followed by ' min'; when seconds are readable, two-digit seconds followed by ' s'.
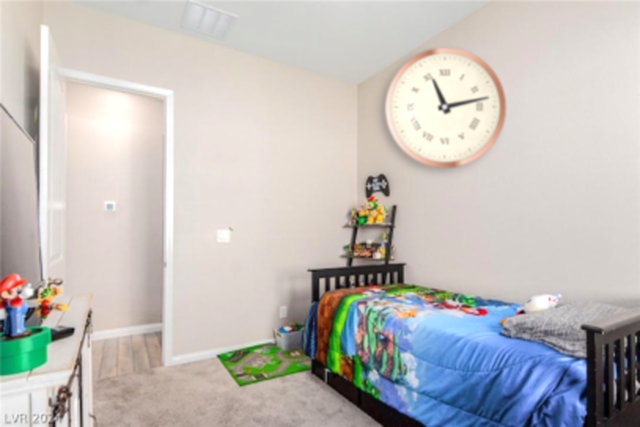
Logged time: 11 h 13 min
